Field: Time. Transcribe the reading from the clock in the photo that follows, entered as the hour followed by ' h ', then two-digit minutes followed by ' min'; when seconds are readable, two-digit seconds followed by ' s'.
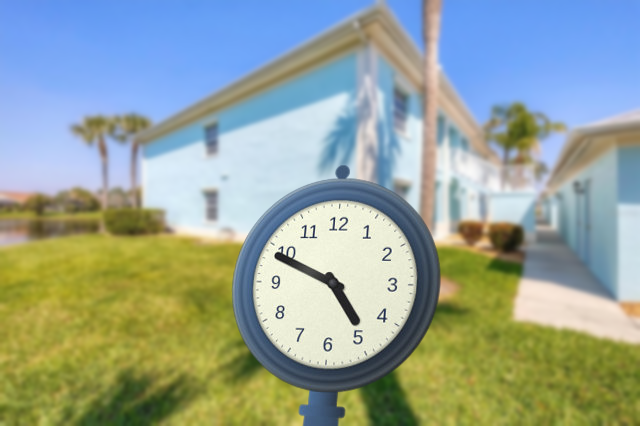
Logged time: 4 h 49 min
